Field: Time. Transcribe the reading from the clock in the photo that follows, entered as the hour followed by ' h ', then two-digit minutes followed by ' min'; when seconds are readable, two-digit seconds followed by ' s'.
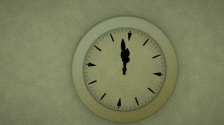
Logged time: 11 h 58 min
